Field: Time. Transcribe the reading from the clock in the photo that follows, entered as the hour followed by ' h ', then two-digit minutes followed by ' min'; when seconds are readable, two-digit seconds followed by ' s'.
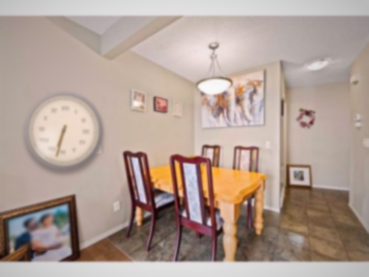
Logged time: 6 h 32 min
